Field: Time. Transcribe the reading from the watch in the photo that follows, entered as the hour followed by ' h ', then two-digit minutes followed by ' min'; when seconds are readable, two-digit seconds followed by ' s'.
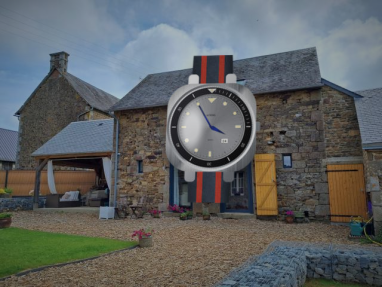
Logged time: 3 h 55 min
